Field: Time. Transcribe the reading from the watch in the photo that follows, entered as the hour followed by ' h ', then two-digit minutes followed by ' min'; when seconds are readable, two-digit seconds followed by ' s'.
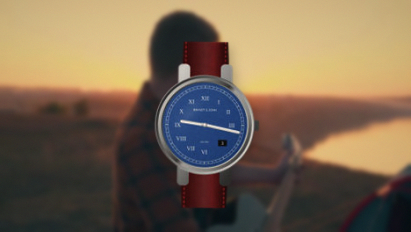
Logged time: 9 h 17 min
